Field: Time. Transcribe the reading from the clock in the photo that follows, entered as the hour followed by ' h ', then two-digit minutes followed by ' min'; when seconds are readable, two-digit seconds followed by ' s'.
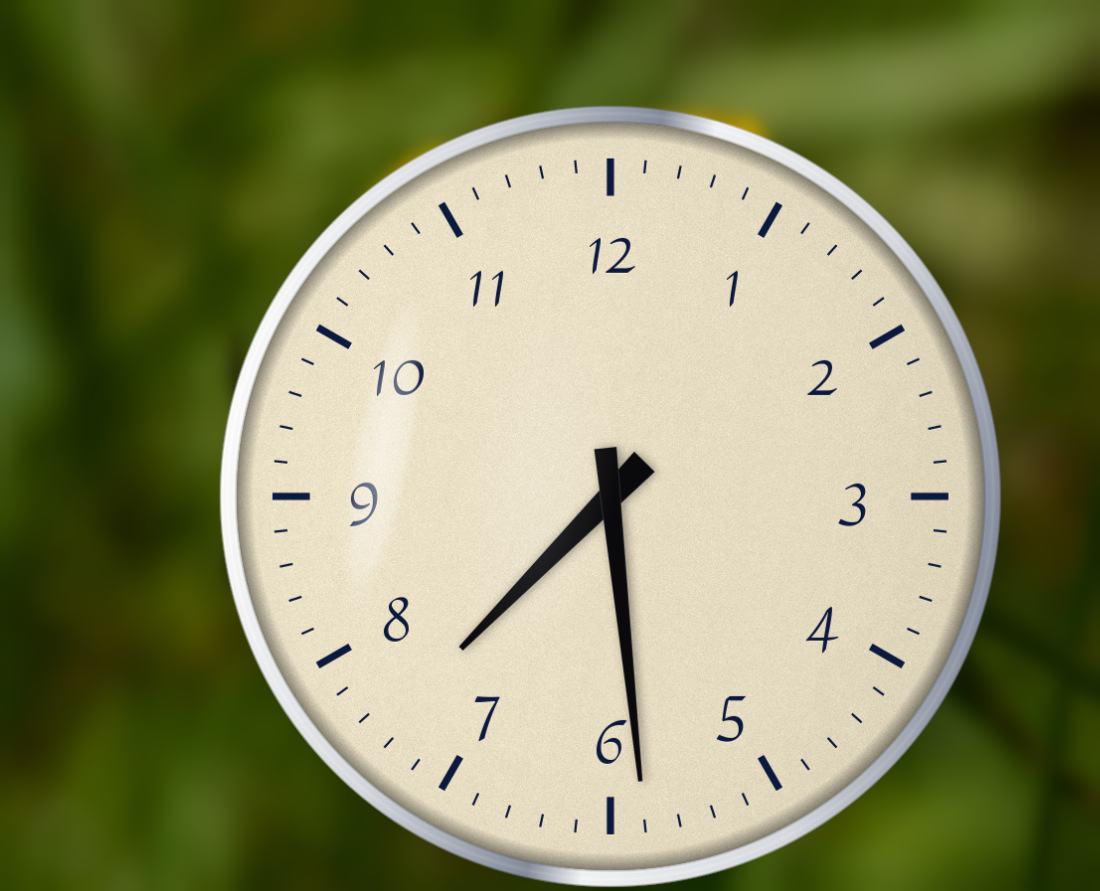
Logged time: 7 h 29 min
